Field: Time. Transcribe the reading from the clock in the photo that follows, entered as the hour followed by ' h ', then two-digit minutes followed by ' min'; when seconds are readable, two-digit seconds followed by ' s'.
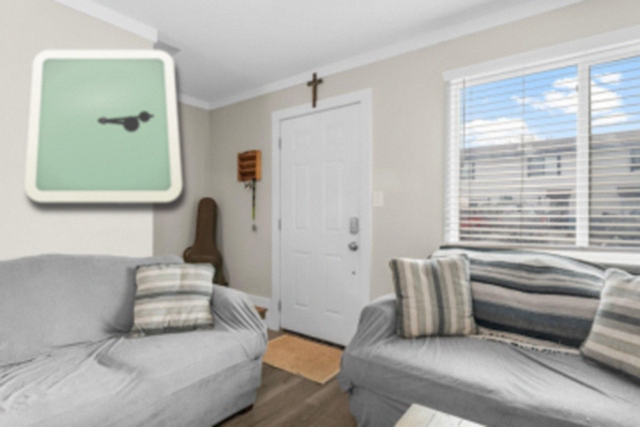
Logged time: 3 h 14 min
